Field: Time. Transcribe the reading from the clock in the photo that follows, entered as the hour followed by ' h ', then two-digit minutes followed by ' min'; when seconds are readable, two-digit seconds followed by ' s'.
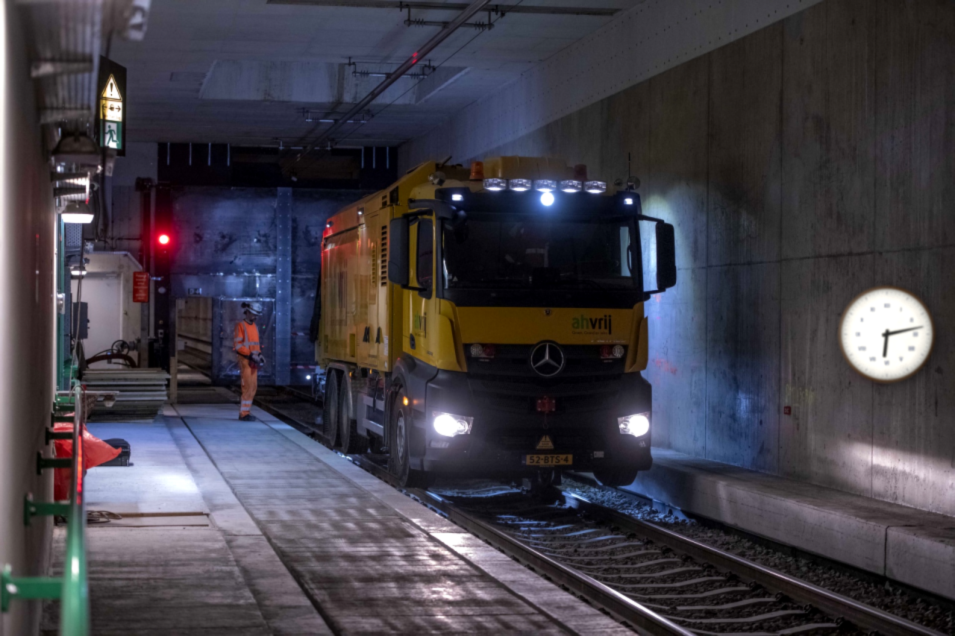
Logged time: 6 h 13 min
